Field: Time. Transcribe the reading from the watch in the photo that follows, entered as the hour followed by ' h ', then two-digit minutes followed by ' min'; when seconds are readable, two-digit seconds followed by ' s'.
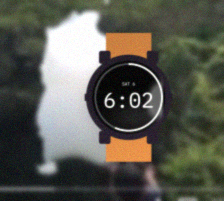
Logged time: 6 h 02 min
